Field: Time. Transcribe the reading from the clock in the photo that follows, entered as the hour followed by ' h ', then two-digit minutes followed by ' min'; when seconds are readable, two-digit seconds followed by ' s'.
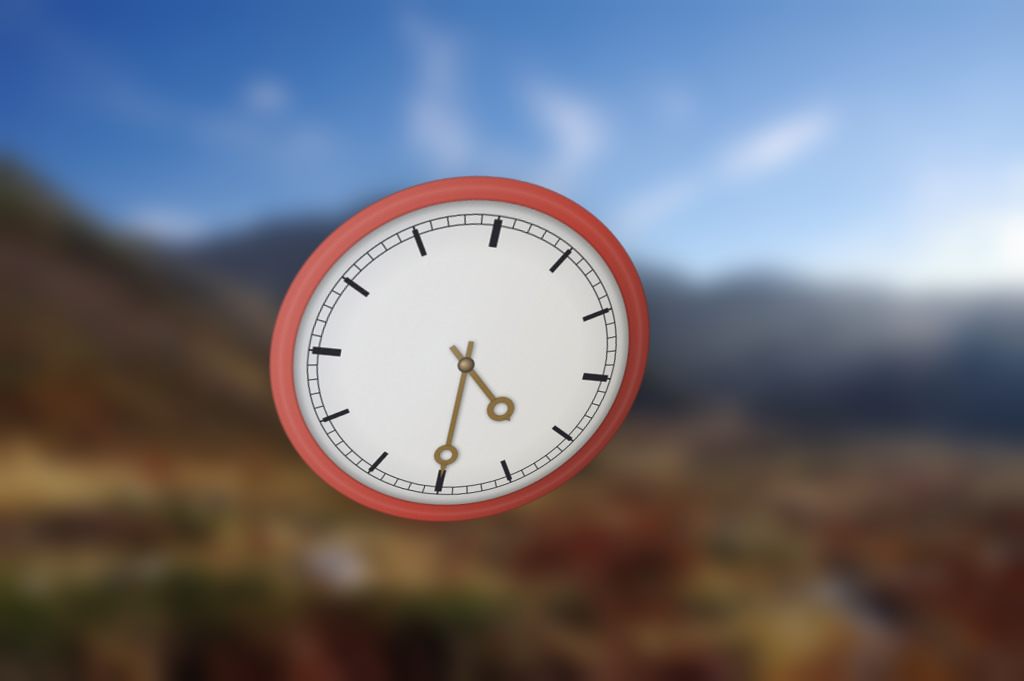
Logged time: 4 h 30 min
